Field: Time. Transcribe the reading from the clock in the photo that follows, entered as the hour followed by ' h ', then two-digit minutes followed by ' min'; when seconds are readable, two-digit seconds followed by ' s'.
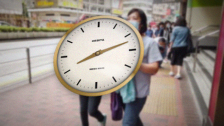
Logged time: 8 h 12 min
